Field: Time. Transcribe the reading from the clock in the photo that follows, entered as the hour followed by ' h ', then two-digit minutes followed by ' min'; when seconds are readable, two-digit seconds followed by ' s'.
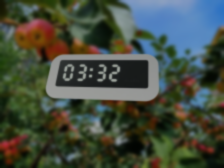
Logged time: 3 h 32 min
